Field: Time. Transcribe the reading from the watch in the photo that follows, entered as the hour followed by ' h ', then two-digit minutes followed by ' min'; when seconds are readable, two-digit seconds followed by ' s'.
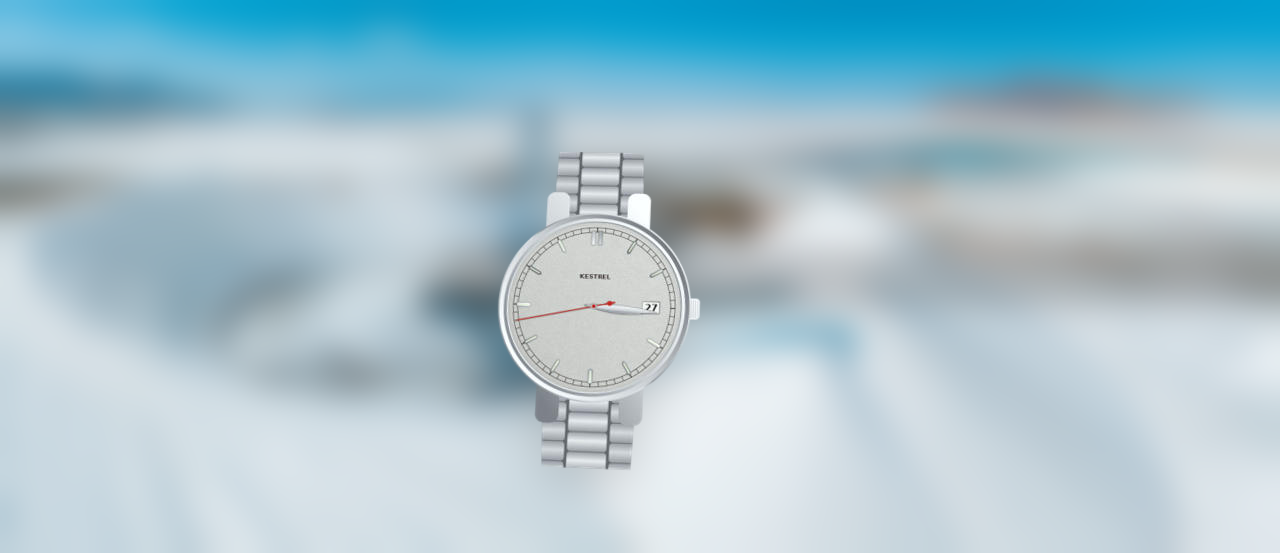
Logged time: 3 h 15 min 43 s
